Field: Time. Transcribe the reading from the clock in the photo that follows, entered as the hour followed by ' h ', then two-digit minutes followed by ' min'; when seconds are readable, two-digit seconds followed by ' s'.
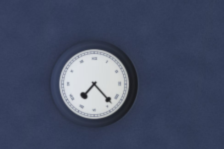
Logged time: 7 h 23 min
